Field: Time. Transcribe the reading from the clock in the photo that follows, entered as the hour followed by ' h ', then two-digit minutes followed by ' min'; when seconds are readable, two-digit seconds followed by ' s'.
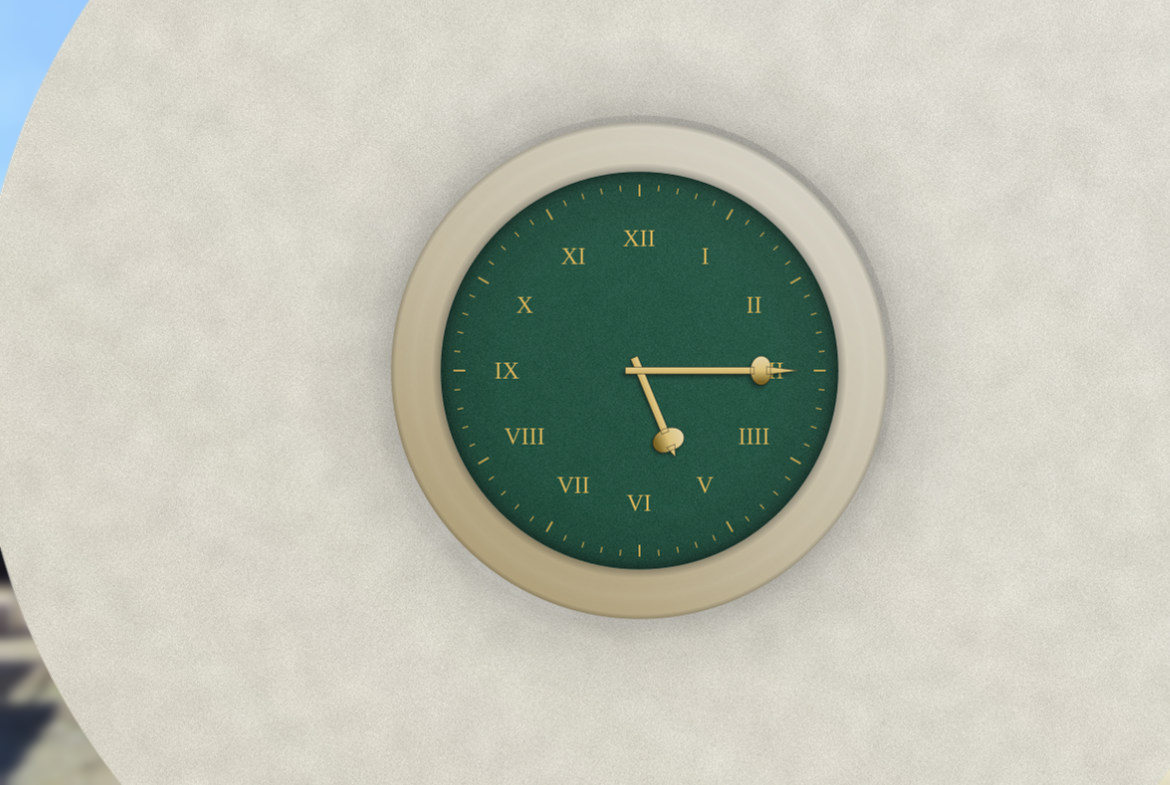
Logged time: 5 h 15 min
